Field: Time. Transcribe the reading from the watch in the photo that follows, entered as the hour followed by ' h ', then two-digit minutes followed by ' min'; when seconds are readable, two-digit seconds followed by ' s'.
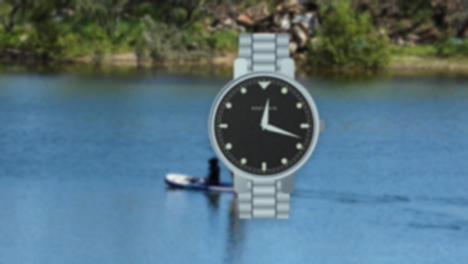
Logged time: 12 h 18 min
